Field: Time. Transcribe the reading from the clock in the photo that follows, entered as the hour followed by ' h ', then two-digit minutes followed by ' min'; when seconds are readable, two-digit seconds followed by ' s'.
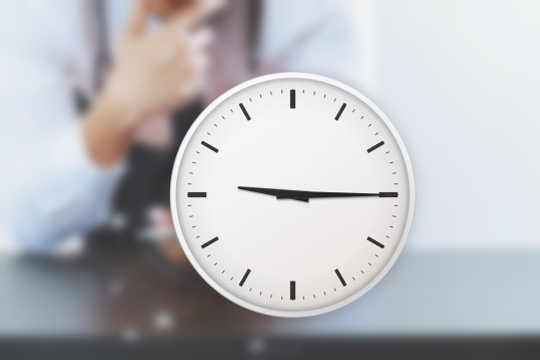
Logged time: 9 h 15 min
